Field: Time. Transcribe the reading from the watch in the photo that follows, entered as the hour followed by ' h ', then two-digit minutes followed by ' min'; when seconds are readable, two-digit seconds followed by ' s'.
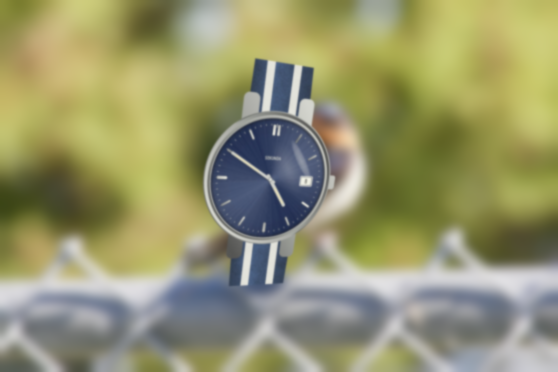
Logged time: 4 h 50 min
